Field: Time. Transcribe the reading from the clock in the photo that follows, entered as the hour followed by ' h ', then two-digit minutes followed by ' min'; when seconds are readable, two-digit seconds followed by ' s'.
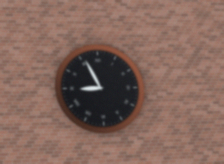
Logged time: 8 h 56 min
